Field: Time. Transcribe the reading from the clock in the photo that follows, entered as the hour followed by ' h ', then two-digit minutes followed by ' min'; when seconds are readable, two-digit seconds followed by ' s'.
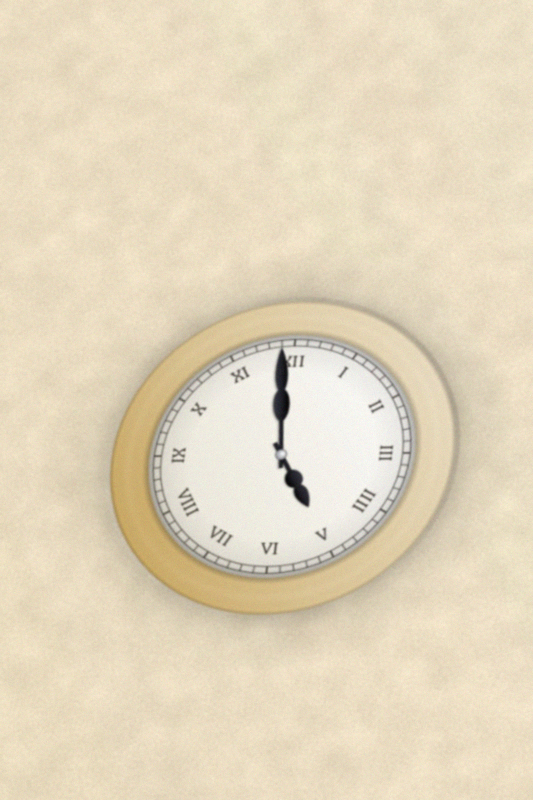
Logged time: 4 h 59 min
